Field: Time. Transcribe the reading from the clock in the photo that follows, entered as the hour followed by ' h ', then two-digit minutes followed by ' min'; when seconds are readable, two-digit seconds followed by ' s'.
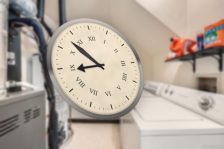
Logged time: 8 h 53 min
